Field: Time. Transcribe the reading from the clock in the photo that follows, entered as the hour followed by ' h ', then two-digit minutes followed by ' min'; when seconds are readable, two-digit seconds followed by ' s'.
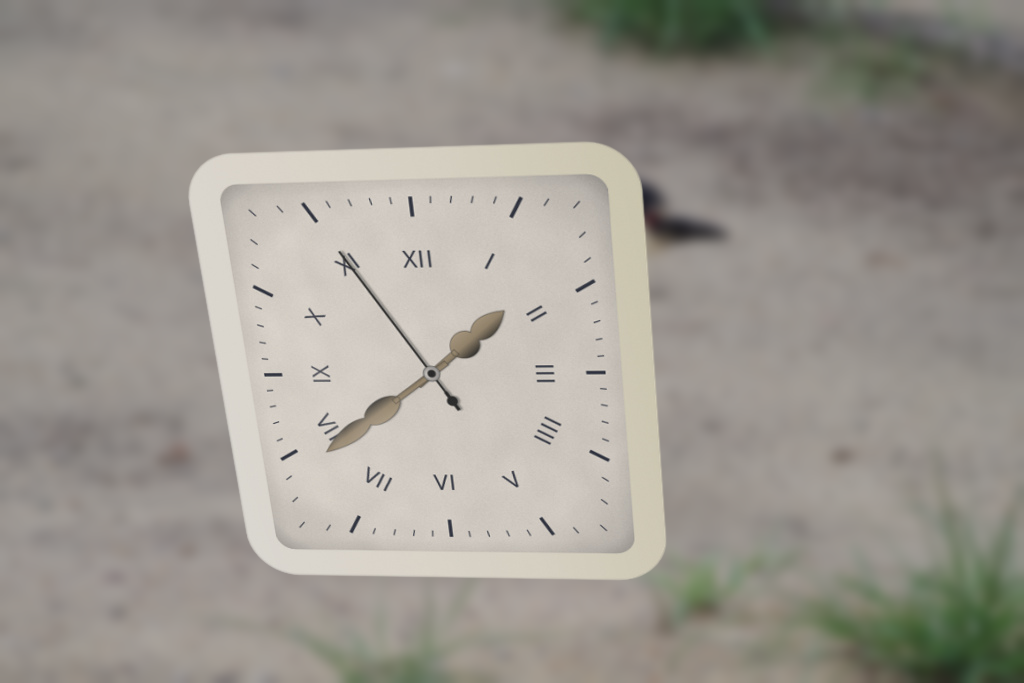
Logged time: 1 h 38 min 55 s
